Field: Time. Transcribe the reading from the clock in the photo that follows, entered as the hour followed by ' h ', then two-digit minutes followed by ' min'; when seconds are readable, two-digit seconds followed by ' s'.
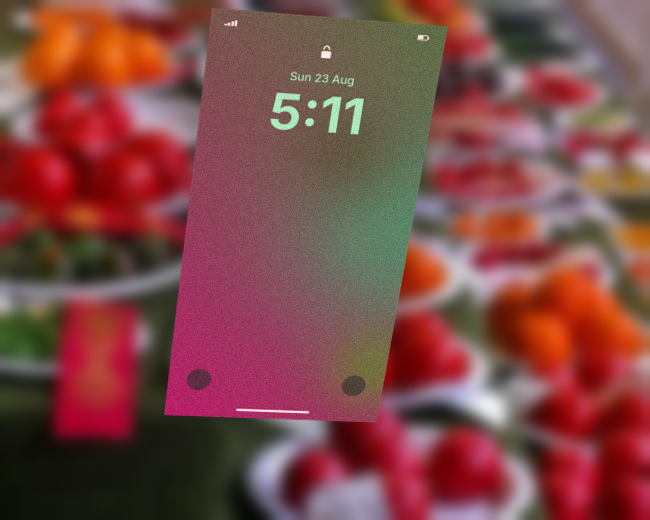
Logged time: 5 h 11 min
